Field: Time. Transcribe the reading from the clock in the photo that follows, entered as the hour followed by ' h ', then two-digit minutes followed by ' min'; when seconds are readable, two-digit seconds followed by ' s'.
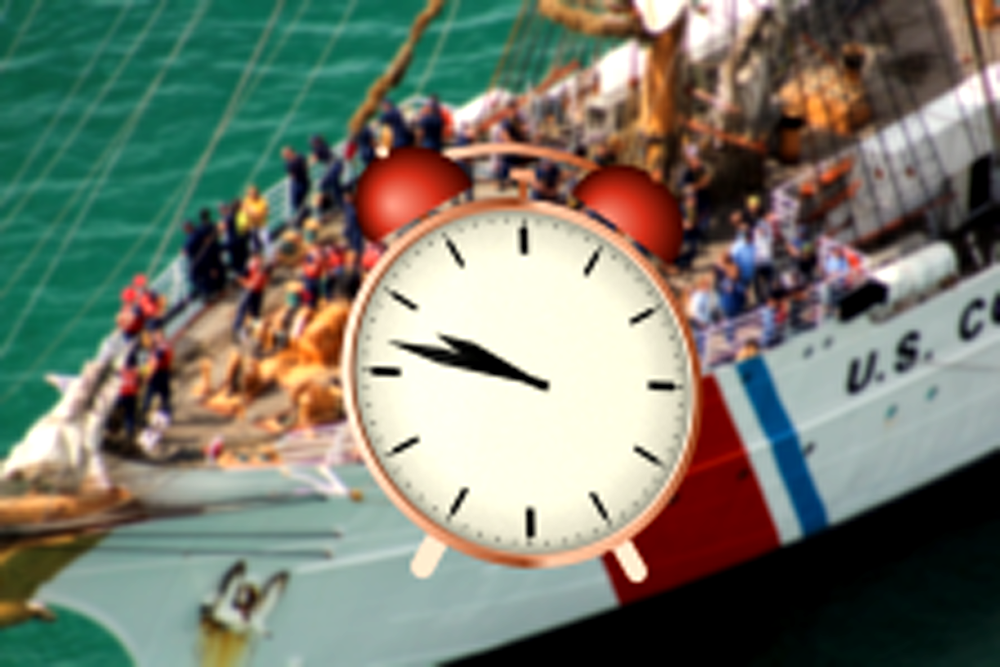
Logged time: 9 h 47 min
